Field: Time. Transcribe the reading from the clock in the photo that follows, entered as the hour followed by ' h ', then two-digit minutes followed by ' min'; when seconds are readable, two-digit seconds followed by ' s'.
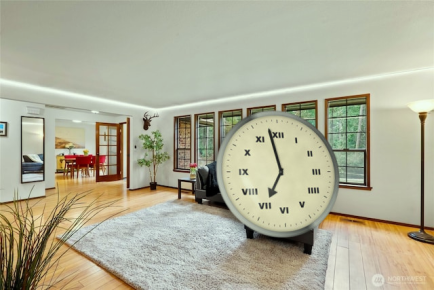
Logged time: 6 h 58 min
